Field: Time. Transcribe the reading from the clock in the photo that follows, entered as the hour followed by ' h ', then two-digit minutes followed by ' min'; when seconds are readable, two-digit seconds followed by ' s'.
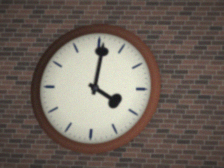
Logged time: 4 h 01 min
